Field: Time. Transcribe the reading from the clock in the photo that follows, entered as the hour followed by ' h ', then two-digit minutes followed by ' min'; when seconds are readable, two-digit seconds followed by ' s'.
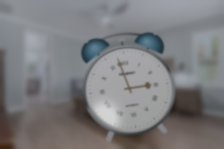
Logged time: 2 h 58 min
